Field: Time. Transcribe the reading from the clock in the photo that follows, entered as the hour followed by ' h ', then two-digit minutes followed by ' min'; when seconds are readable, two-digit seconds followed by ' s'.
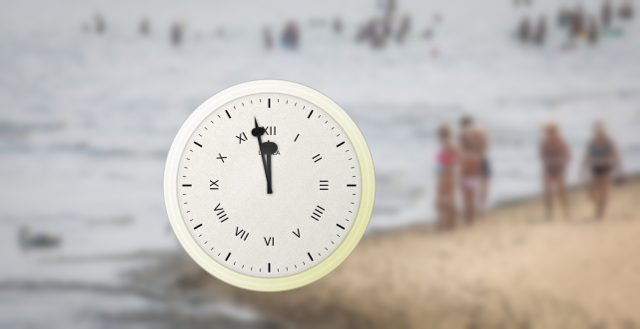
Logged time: 11 h 58 min
